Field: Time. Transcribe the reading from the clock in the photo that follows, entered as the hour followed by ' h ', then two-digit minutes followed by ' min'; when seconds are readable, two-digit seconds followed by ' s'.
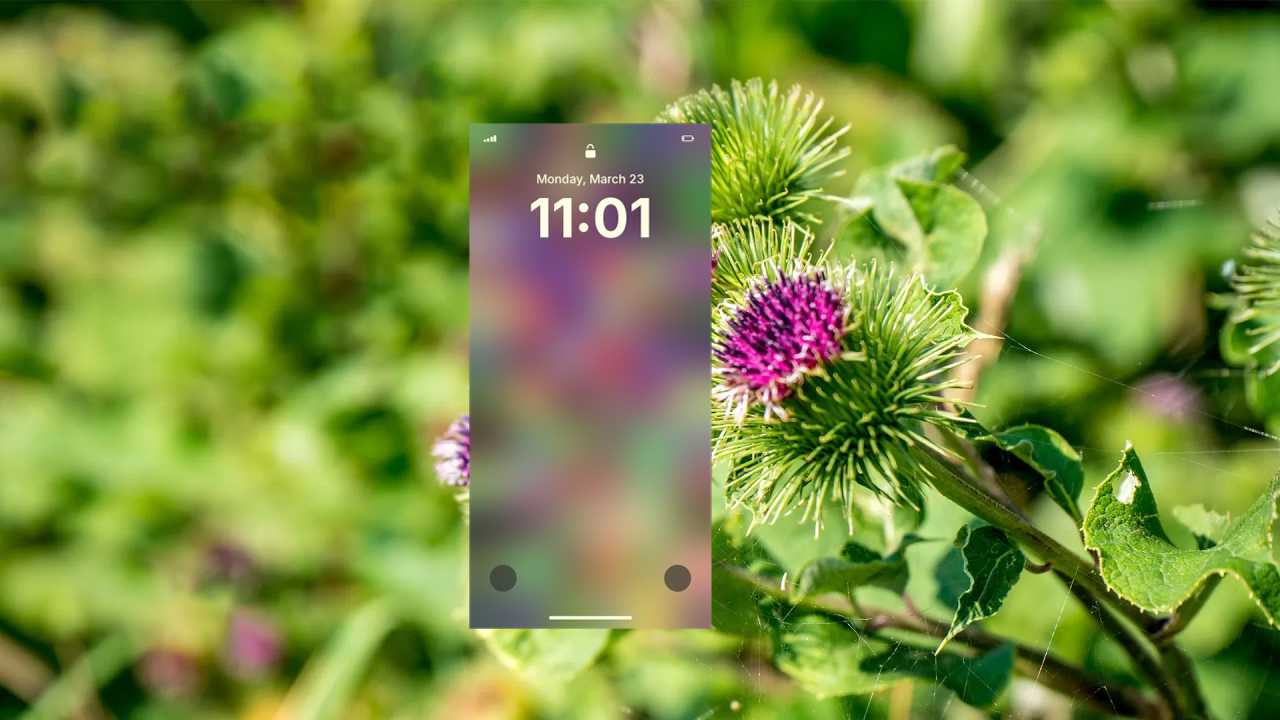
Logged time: 11 h 01 min
